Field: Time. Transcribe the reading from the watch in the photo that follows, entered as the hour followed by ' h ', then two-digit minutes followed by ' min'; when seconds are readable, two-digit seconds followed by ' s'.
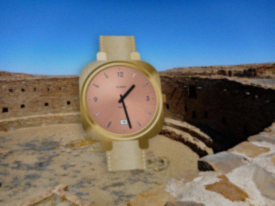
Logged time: 1 h 28 min
